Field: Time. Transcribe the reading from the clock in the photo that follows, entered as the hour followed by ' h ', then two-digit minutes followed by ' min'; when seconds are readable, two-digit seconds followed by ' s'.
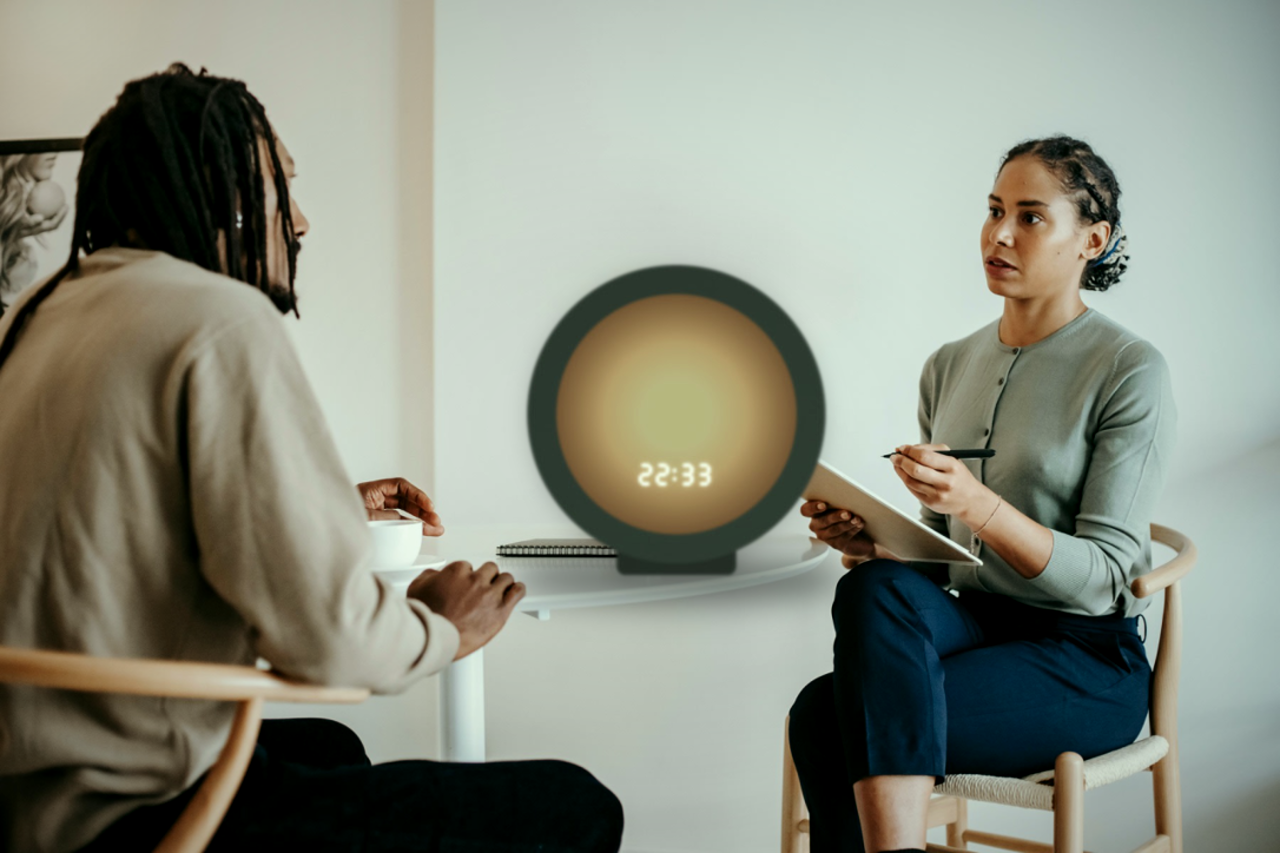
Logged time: 22 h 33 min
